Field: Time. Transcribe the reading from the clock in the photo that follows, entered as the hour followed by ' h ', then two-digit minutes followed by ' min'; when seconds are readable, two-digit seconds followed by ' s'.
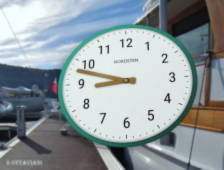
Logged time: 8 h 48 min
